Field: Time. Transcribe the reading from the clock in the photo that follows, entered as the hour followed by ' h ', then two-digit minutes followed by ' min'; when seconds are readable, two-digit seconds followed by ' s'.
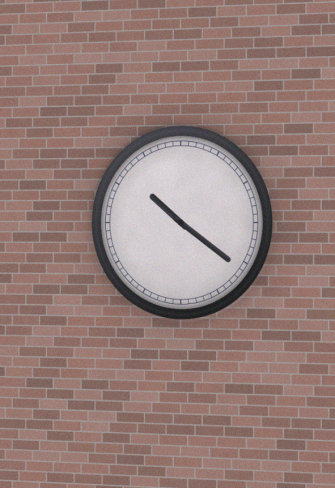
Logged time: 10 h 21 min
